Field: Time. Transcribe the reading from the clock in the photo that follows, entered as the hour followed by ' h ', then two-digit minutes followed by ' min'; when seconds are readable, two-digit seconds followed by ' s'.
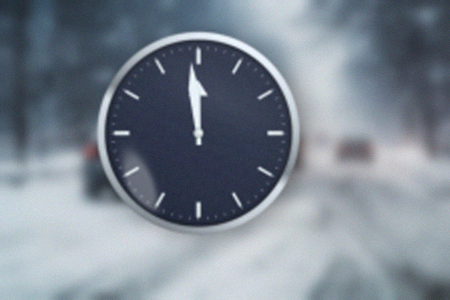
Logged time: 11 h 59 min
